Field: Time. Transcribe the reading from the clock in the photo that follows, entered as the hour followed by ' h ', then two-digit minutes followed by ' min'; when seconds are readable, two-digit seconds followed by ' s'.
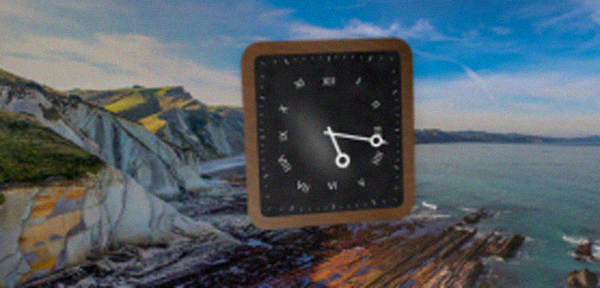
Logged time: 5 h 17 min
